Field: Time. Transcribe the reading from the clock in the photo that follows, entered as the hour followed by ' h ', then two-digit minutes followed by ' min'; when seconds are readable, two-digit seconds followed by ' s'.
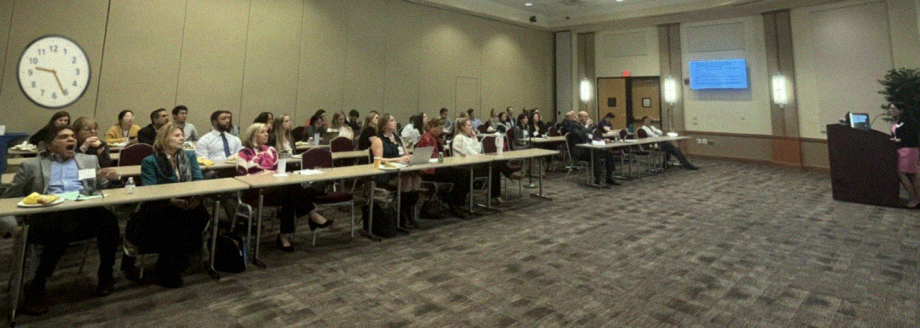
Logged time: 9 h 26 min
